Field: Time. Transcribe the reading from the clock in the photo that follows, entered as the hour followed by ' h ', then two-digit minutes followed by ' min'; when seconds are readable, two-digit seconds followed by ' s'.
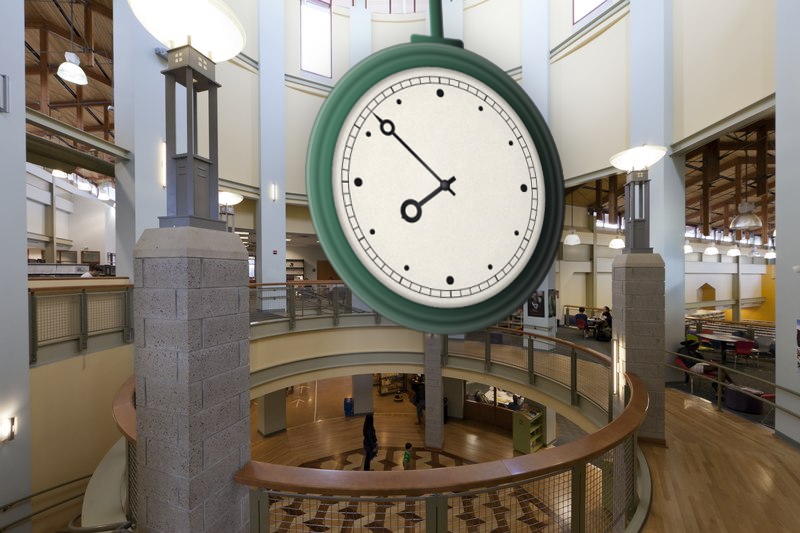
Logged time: 7 h 52 min
